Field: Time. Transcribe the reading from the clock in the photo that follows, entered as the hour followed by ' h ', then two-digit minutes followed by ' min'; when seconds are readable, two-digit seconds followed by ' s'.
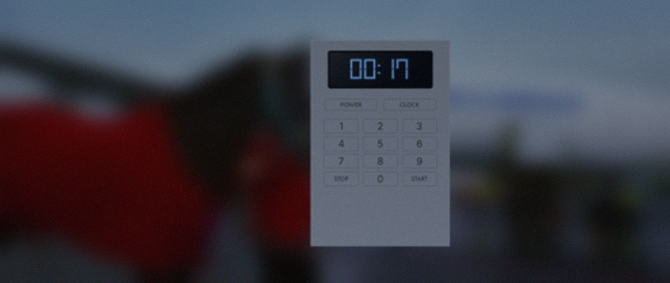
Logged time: 0 h 17 min
